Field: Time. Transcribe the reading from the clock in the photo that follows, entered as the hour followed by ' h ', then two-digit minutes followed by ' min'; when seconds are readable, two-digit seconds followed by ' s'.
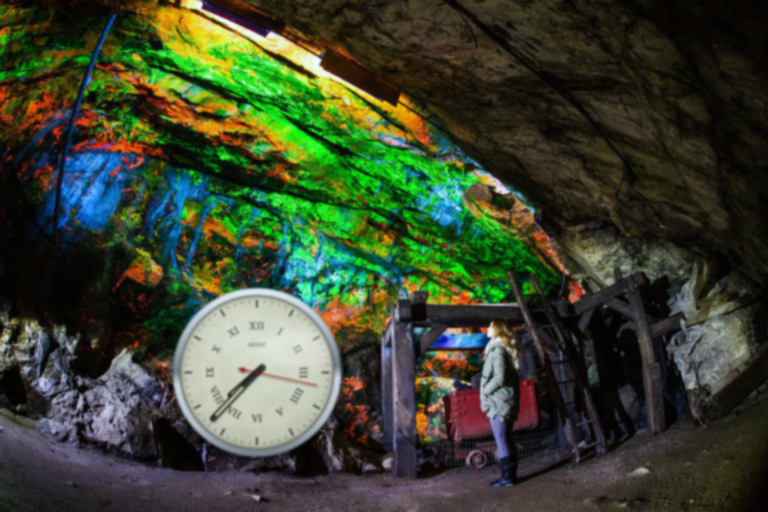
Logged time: 7 h 37 min 17 s
